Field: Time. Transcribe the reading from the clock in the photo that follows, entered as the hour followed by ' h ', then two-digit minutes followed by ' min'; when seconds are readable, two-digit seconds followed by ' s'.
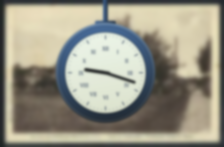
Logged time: 9 h 18 min
